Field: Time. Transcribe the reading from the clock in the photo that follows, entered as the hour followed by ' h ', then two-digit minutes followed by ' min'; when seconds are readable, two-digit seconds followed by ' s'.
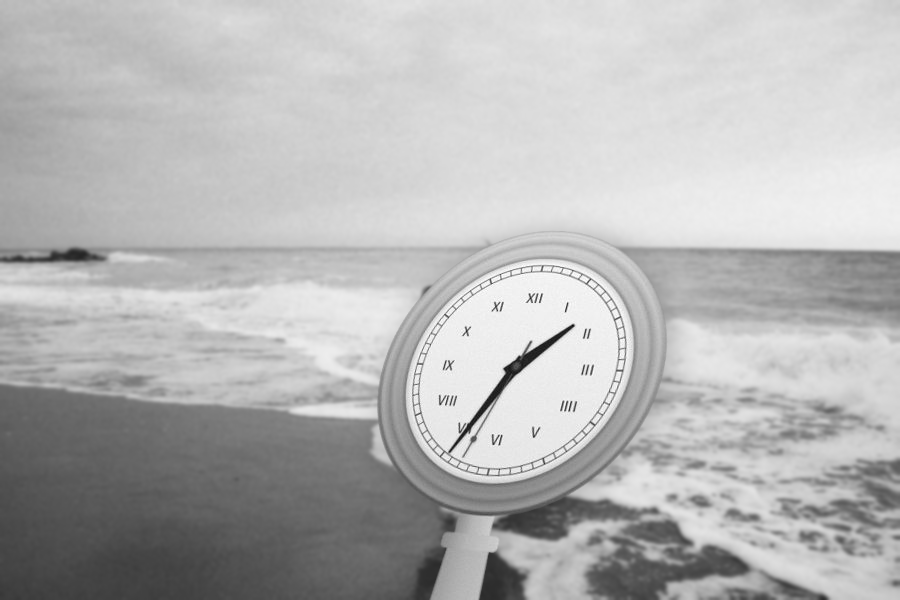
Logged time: 1 h 34 min 33 s
